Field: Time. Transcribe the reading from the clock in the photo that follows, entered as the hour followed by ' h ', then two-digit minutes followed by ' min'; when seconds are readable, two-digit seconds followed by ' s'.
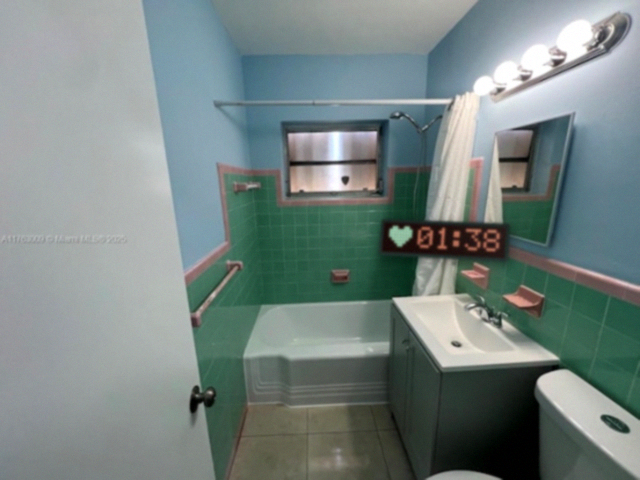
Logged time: 1 h 38 min
